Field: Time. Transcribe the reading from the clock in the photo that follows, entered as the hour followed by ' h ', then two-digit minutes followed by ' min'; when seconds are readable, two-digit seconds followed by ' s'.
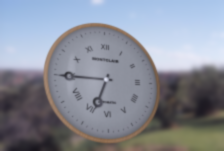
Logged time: 6 h 45 min
